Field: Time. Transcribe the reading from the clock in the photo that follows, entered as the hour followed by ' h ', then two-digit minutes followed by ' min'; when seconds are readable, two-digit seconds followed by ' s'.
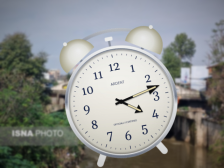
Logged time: 4 h 13 min
